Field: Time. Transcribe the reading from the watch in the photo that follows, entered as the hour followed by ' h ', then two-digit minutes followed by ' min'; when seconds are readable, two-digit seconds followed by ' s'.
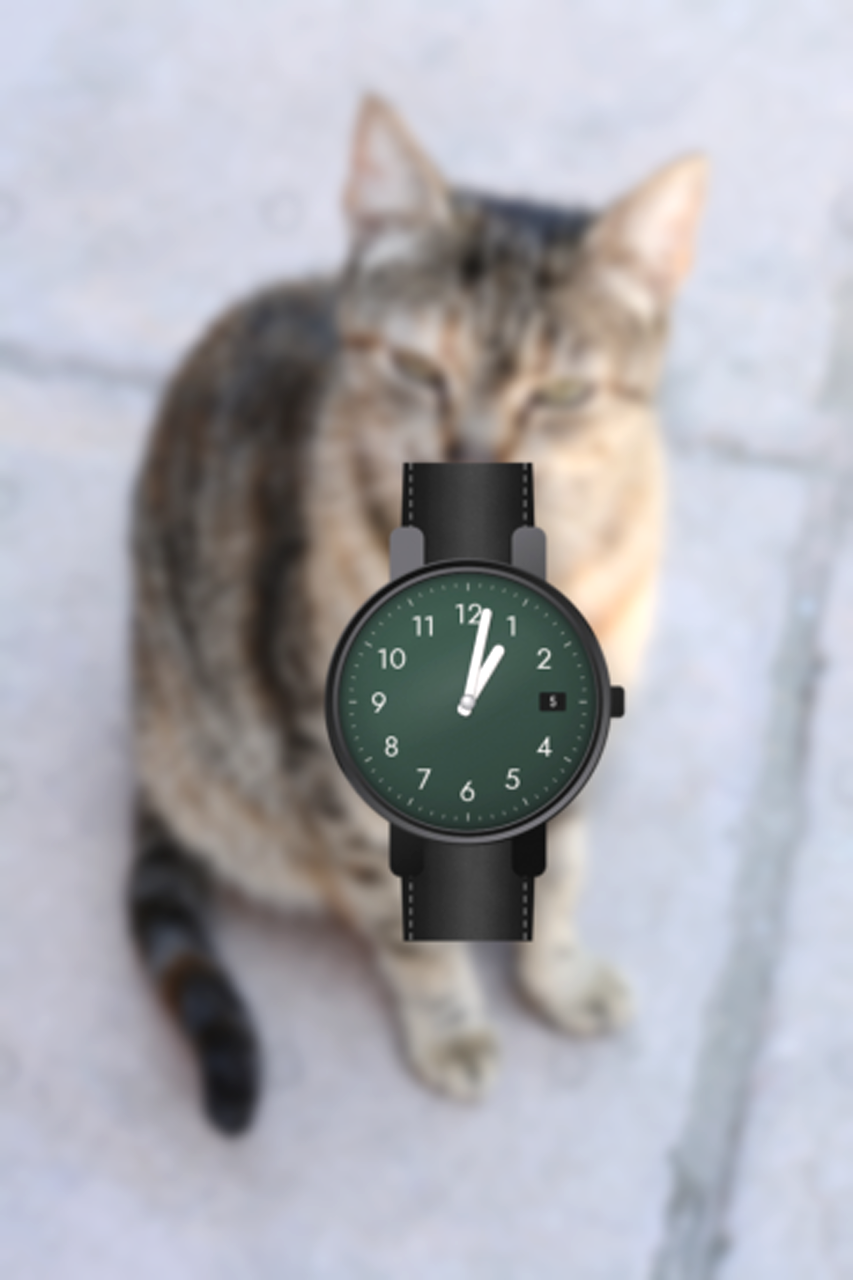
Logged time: 1 h 02 min
